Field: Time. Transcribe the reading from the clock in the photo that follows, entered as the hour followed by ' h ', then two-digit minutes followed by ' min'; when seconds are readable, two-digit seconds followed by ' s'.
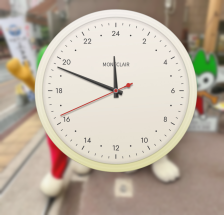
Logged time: 23 h 48 min 41 s
